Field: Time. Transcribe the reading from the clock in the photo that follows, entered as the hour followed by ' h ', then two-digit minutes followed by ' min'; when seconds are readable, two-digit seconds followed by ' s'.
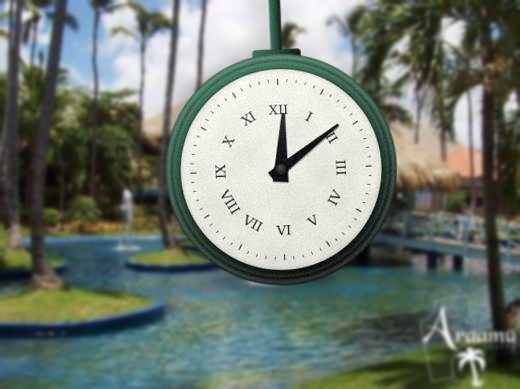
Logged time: 12 h 09 min
